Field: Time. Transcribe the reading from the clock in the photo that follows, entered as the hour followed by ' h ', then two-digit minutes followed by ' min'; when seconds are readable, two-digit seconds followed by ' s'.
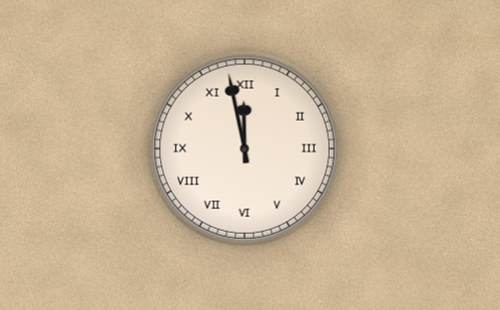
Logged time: 11 h 58 min
